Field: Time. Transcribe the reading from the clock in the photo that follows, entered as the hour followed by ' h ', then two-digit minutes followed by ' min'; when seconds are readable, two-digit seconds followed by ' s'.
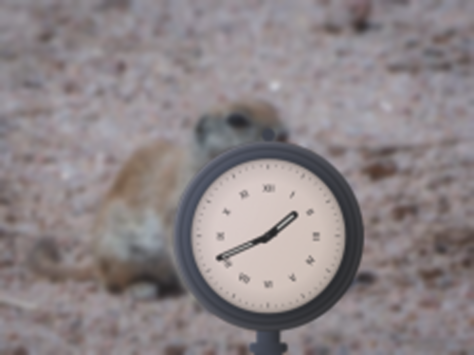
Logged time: 1 h 41 min
